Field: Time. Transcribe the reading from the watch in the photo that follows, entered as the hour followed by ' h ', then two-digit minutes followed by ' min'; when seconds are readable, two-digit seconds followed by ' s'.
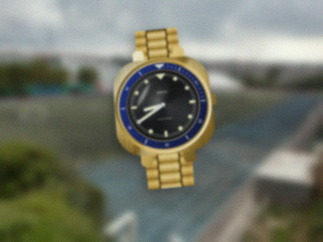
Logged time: 8 h 40 min
